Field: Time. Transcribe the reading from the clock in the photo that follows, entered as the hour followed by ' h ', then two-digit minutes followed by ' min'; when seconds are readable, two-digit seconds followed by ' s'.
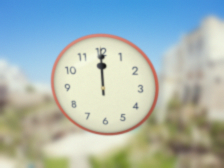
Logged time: 12 h 00 min
